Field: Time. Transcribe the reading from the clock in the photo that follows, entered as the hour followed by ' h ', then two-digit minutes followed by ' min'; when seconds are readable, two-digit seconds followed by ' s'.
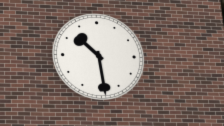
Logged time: 10 h 29 min
